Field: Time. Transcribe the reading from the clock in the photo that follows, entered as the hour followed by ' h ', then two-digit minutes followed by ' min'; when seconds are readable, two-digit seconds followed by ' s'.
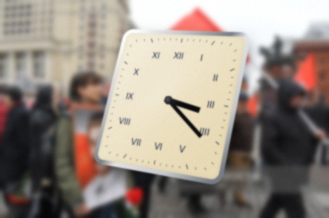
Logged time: 3 h 21 min
